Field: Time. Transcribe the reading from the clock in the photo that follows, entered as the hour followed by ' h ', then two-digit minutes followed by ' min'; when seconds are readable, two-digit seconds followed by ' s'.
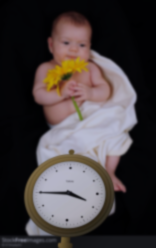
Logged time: 3 h 45 min
